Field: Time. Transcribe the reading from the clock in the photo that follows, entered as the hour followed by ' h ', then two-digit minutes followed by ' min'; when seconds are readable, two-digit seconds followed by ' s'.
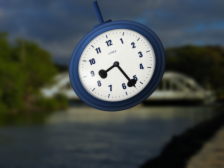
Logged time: 8 h 27 min
